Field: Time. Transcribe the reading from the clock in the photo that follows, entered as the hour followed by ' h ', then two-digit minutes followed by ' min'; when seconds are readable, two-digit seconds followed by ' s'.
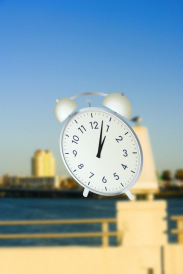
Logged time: 1 h 03 min
